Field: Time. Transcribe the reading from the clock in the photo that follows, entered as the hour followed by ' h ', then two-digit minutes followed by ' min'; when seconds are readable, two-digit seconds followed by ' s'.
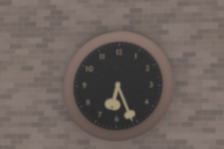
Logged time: 6 h 26 min
